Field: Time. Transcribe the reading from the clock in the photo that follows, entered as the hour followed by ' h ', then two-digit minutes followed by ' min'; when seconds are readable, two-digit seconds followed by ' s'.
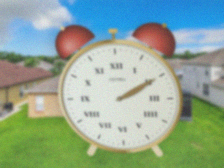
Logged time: 2 h 10 min
